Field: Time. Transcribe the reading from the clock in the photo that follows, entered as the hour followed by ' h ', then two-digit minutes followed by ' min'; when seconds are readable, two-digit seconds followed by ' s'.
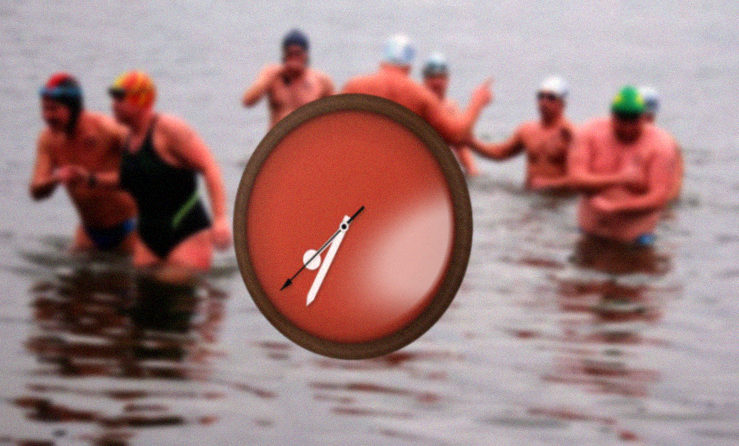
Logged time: 7 h 34 min 38 s
